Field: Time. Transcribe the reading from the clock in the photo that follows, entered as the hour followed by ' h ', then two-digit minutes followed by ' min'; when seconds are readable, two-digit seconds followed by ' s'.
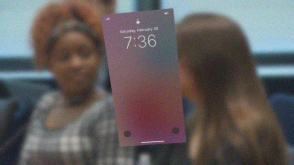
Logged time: 7 h 36 min
